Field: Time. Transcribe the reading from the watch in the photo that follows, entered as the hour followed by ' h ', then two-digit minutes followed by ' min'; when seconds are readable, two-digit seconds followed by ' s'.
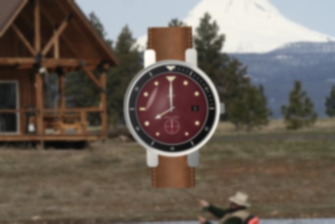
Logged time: 8 h 00 min
